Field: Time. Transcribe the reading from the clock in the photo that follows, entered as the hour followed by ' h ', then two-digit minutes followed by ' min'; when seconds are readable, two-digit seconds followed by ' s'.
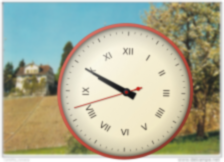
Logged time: 9 h 49 min 42 s
